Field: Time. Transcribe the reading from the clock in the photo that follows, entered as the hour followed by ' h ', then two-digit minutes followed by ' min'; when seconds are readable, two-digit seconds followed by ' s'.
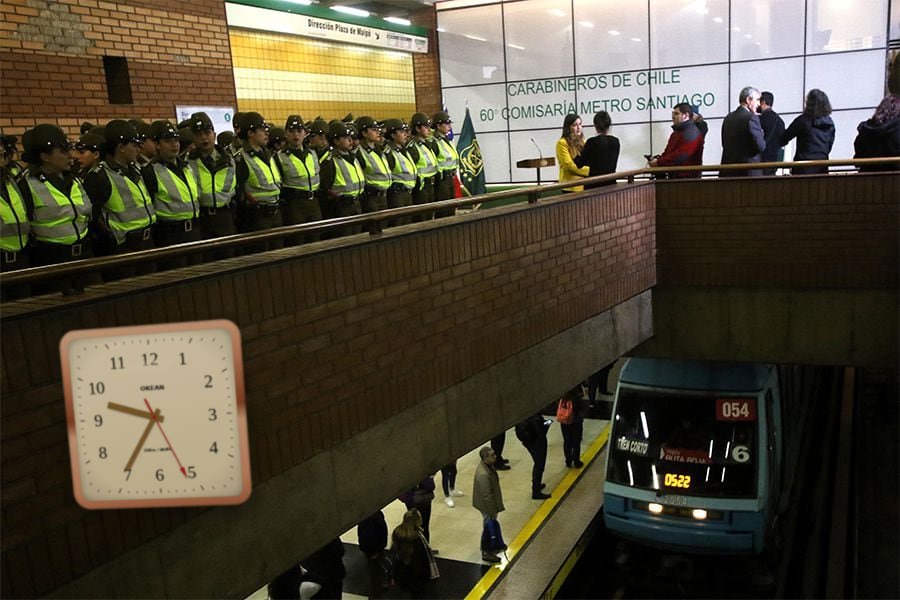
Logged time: 9 h 35 min 26 s
